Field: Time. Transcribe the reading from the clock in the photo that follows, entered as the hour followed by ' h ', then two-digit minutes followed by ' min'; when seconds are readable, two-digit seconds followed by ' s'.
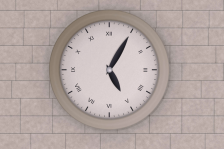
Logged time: 5 h 05 min
